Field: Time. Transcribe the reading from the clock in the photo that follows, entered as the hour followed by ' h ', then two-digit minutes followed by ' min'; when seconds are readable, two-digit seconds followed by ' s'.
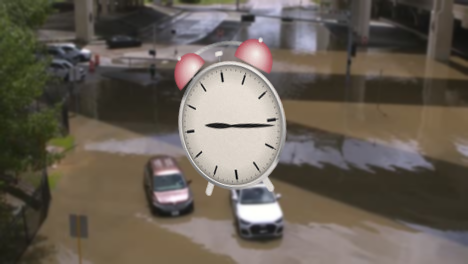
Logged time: 9 h 16 min
